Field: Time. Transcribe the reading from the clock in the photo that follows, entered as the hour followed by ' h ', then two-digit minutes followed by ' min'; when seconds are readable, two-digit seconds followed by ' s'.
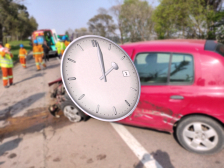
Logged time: 2 h 01 min
